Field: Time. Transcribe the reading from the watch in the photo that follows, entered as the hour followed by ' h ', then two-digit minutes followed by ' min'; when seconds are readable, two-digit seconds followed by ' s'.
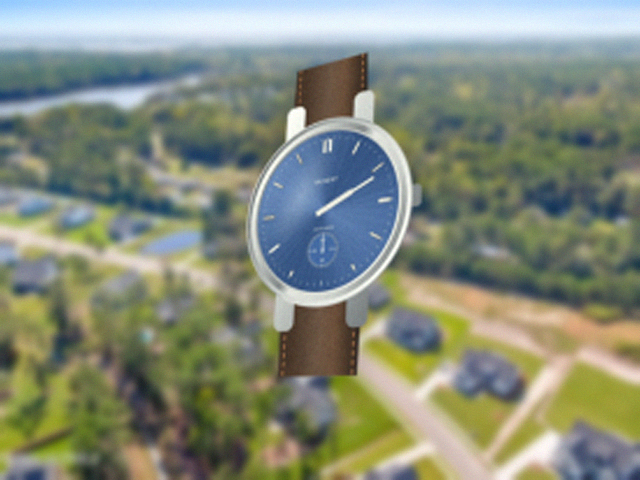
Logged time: 2 h 11 min
